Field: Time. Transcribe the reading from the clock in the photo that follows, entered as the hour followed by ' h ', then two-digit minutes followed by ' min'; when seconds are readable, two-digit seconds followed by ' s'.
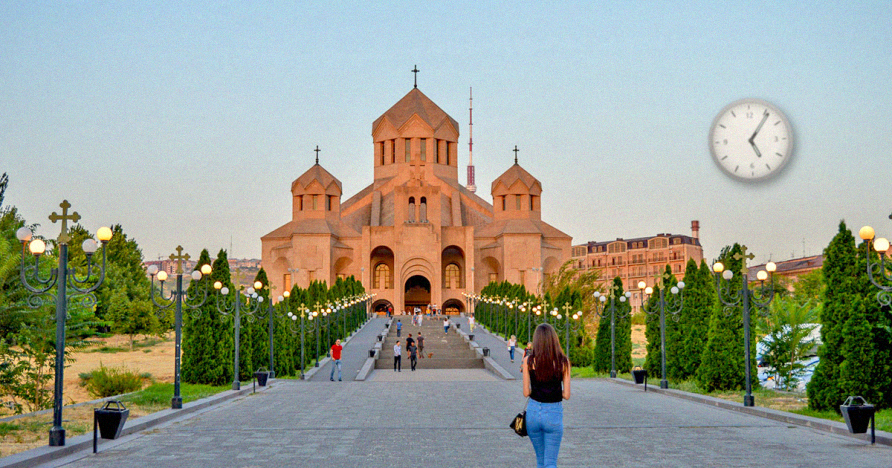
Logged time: 5 h 06 min
